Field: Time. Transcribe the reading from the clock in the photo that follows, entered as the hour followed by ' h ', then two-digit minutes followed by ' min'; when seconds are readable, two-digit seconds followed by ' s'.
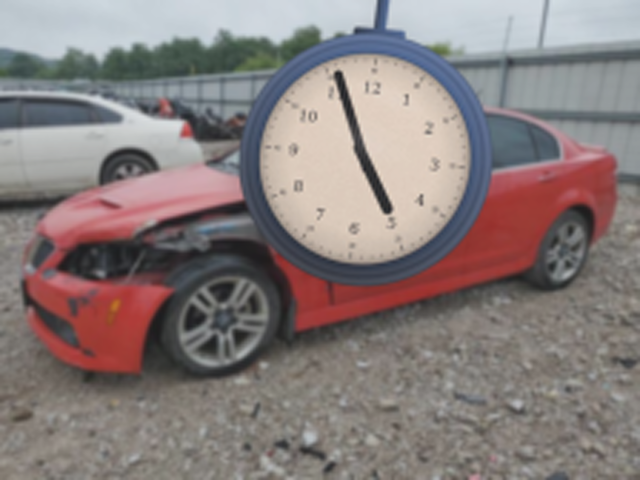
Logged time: 4 h 56 min
